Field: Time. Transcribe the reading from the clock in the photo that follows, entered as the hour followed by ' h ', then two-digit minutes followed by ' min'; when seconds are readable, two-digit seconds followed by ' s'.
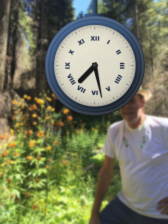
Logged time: 7 h 28 min
